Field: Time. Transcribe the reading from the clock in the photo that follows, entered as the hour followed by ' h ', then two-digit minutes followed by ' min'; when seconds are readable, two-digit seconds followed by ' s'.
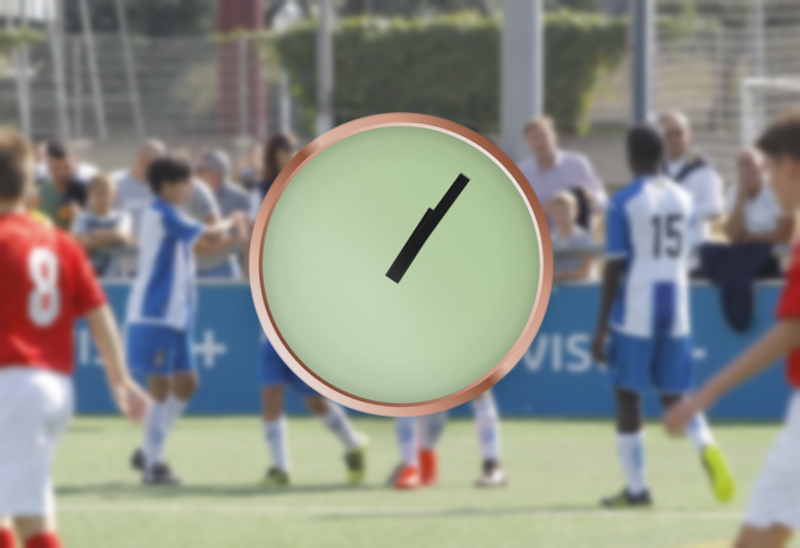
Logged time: 1 h 06 min
